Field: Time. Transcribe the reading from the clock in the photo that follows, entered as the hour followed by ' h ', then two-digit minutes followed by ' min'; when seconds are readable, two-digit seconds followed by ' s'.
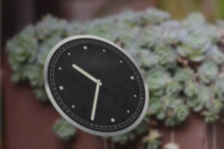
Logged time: 10 h 35 min
